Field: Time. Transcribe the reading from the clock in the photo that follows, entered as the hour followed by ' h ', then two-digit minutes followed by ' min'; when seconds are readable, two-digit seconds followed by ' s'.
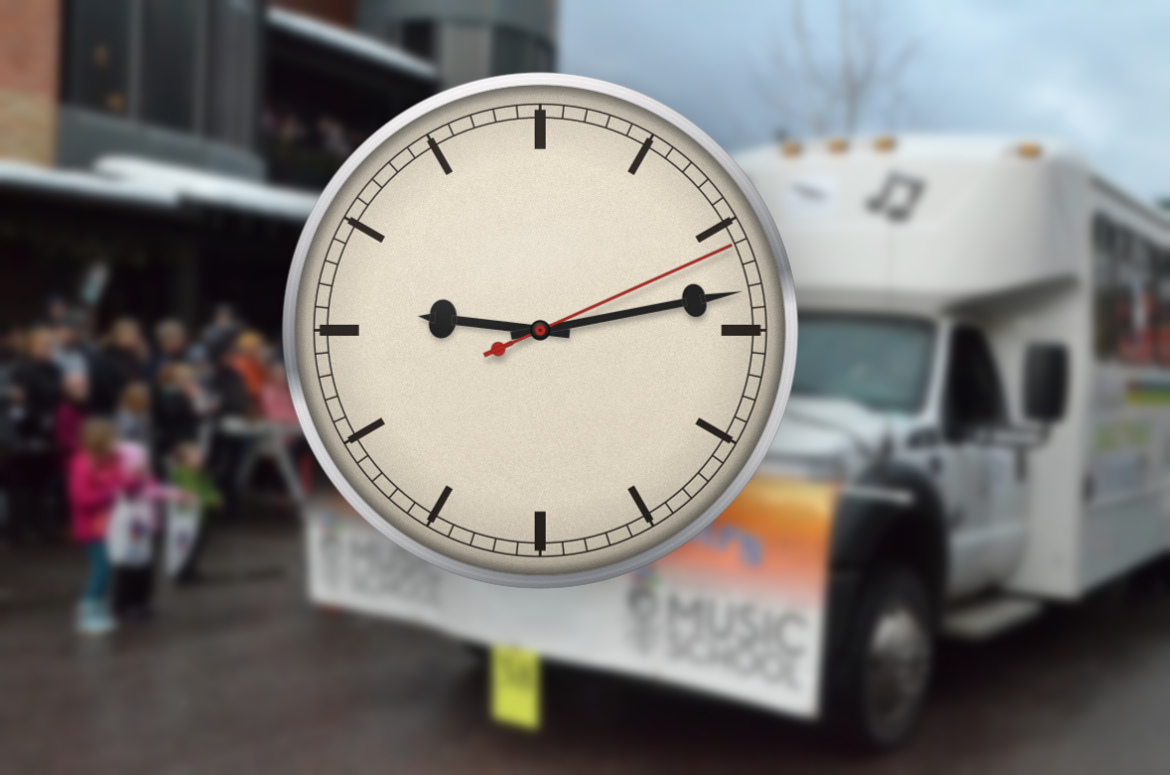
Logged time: 9 h 13 min 11 s
